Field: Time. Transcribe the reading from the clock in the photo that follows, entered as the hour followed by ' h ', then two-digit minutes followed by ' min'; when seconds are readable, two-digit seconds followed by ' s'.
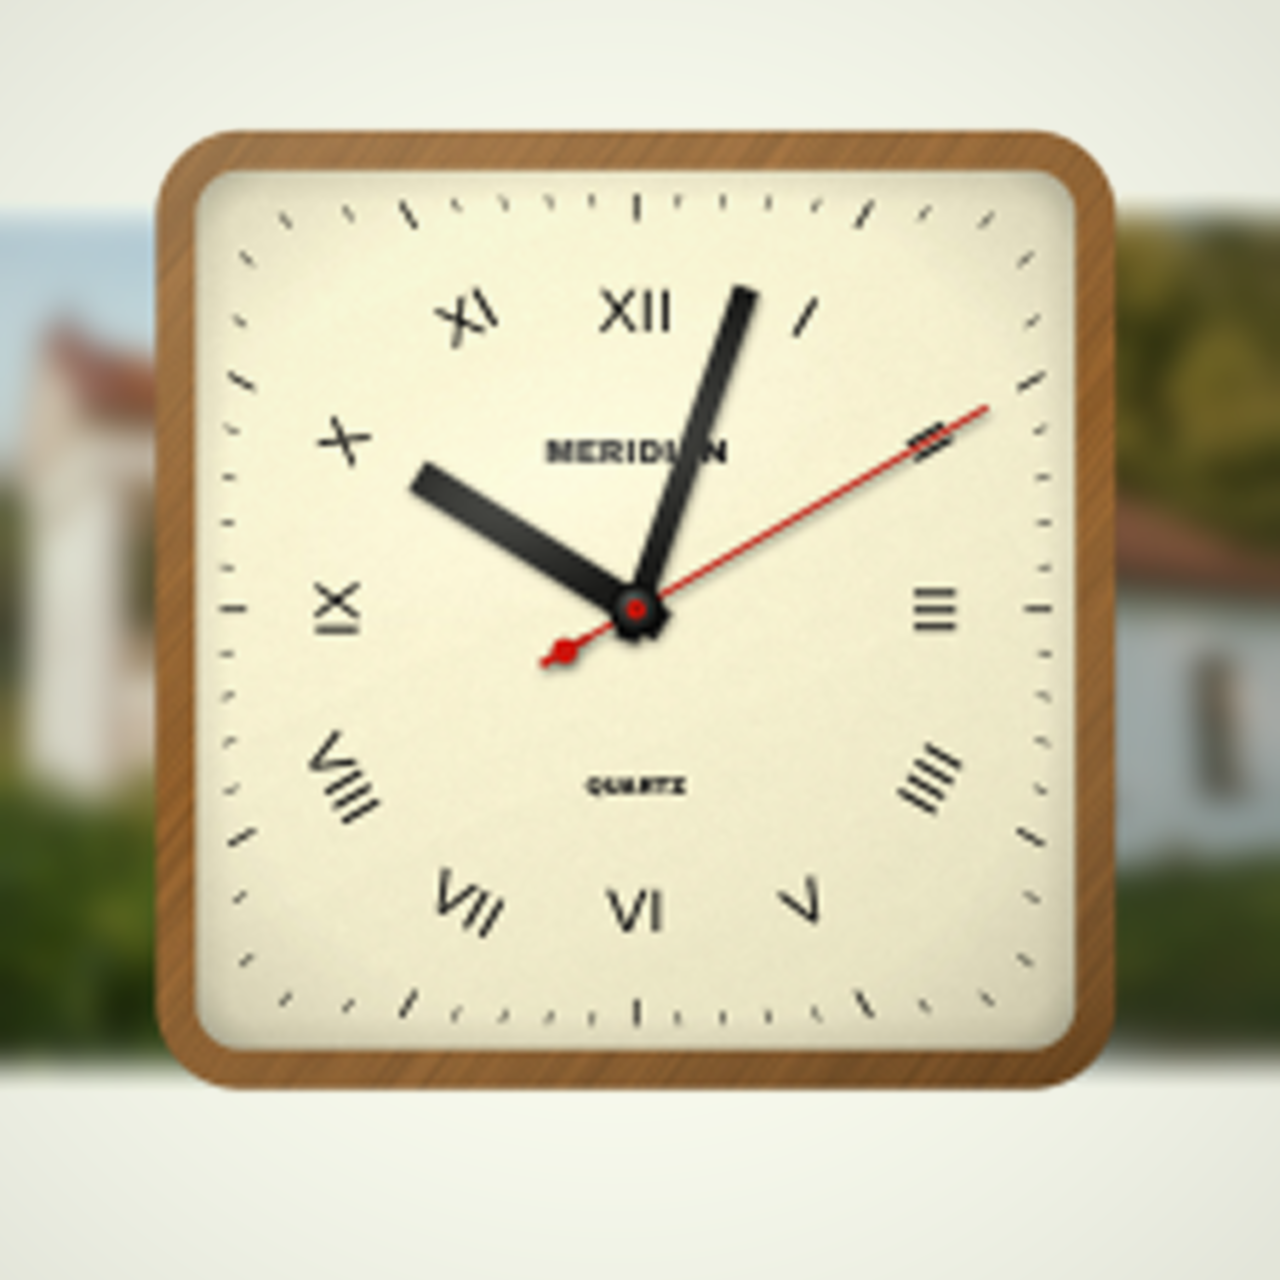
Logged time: 10 h 03 min 10 s
